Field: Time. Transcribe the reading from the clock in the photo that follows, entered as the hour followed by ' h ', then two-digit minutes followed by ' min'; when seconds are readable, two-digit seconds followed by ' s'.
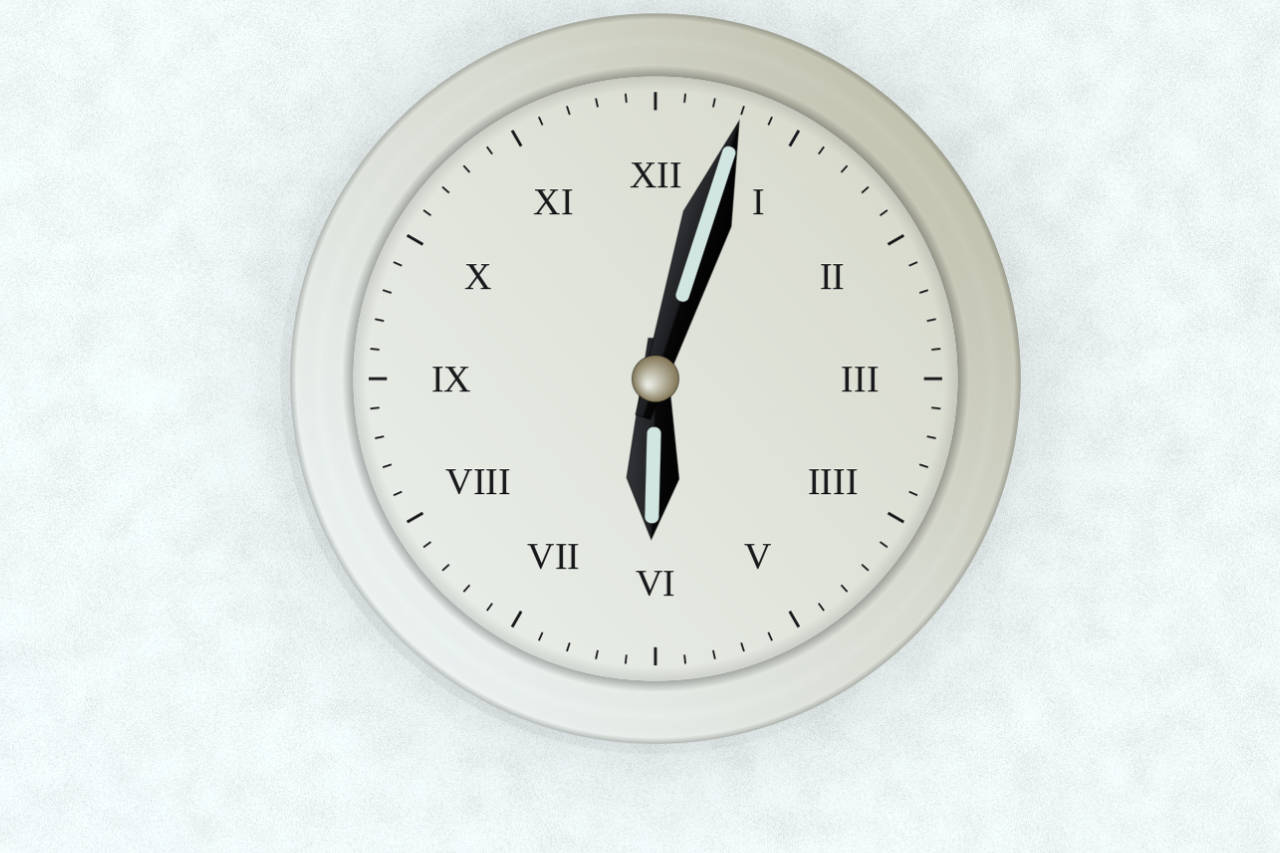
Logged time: 6 h 03 min
